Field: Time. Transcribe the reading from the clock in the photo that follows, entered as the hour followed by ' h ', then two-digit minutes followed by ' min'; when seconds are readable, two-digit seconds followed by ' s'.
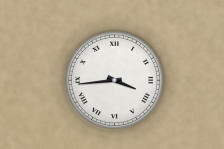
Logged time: 3 h 44 min
